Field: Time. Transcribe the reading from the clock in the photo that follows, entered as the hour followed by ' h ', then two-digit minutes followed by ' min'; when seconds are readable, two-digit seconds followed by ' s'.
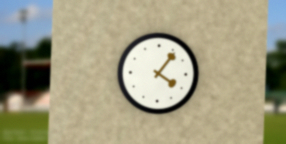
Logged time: 4 h 06 min
